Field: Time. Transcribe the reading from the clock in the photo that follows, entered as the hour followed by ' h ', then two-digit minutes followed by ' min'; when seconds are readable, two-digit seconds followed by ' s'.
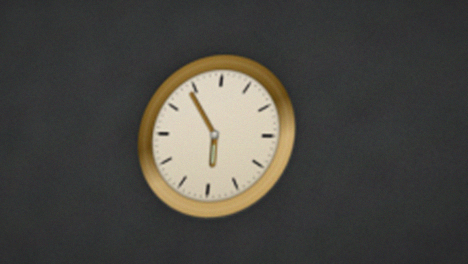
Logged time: 5 h 54 min
